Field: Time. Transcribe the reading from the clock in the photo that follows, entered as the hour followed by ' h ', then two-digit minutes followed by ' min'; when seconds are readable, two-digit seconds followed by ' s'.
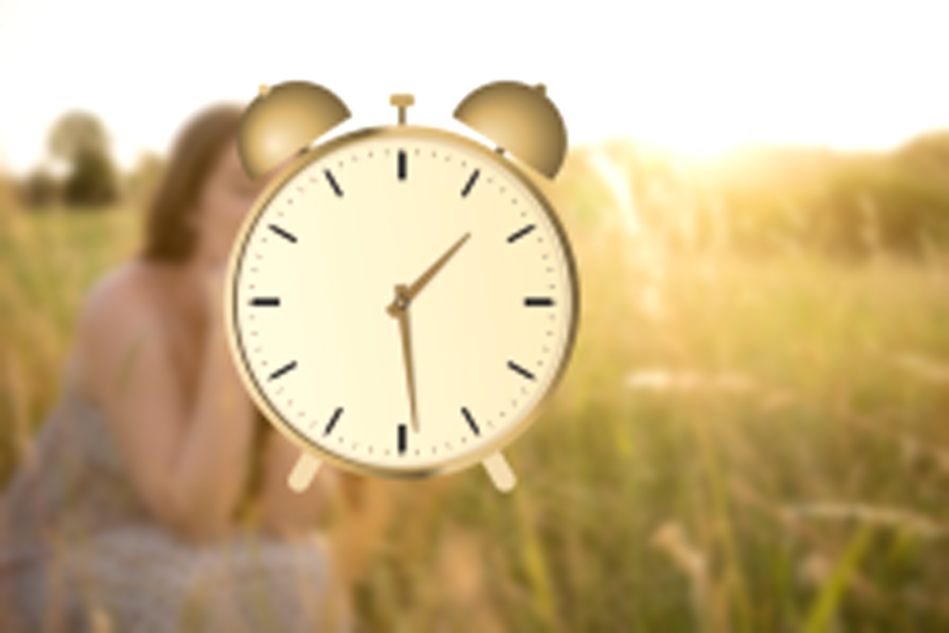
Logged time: 1 h 29 min
